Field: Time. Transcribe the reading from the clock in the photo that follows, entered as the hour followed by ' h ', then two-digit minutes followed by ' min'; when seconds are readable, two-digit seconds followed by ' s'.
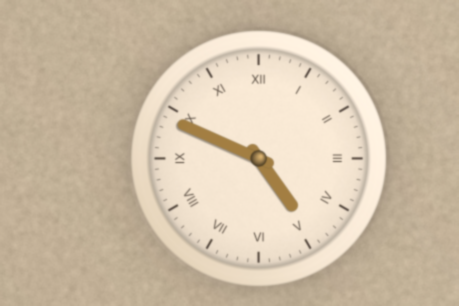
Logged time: 4 h 49 min
